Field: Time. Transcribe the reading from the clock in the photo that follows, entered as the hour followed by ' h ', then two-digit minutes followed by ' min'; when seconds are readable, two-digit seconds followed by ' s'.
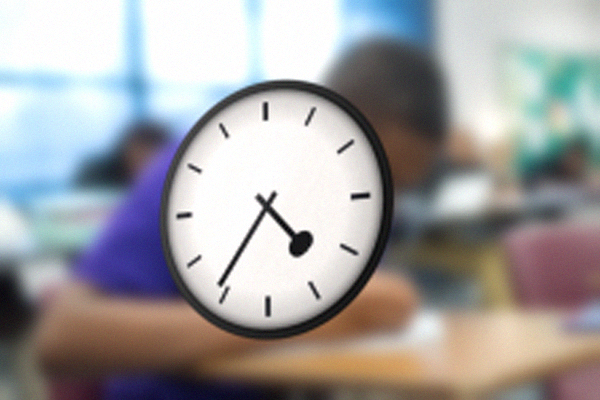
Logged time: 4 h 36 min
